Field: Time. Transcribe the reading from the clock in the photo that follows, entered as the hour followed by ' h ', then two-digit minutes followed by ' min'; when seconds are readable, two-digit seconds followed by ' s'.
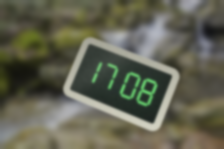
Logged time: 17 h 08 min
